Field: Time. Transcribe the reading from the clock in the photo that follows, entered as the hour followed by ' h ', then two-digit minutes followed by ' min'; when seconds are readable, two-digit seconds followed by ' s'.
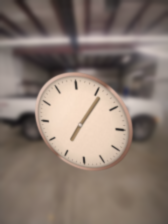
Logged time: 7 h 06 min
